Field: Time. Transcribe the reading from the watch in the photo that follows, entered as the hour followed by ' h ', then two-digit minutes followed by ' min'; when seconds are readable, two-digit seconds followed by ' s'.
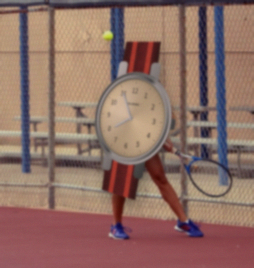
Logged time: 7 h 55 min
